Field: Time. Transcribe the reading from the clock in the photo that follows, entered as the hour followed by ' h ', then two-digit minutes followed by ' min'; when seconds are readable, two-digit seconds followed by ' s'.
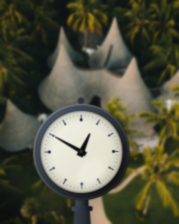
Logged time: 12 h 50 min
